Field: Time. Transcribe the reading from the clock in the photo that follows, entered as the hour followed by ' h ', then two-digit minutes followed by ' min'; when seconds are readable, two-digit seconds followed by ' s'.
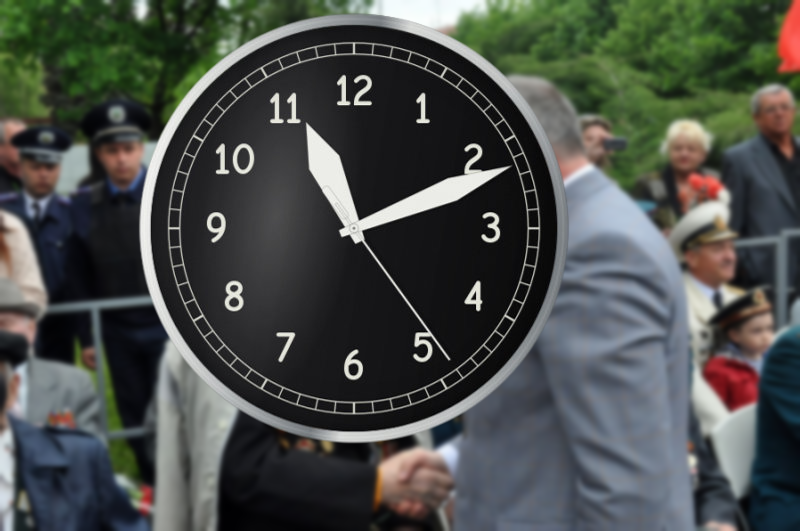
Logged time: 11 h 11 min 24 s
